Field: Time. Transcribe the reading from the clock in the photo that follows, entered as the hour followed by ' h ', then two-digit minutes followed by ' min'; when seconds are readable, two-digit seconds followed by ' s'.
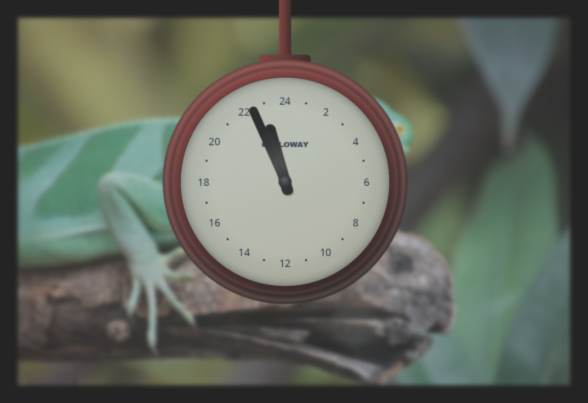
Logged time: 22 h 56 min
